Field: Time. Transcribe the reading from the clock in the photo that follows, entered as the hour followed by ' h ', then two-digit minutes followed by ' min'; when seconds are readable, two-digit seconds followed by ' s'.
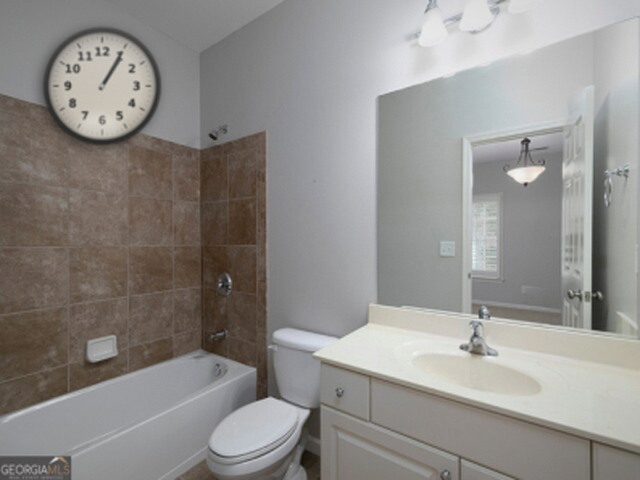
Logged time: 1 h 05 min
